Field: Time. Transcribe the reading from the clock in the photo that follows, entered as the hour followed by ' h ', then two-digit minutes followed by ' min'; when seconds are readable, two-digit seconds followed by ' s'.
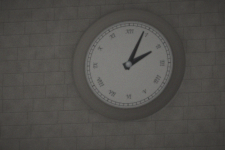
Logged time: 2 h 04 min
